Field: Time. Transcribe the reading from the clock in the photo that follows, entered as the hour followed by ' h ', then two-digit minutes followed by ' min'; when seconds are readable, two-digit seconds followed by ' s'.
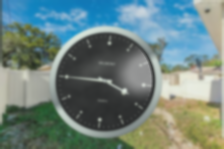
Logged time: 3 h 45 min
